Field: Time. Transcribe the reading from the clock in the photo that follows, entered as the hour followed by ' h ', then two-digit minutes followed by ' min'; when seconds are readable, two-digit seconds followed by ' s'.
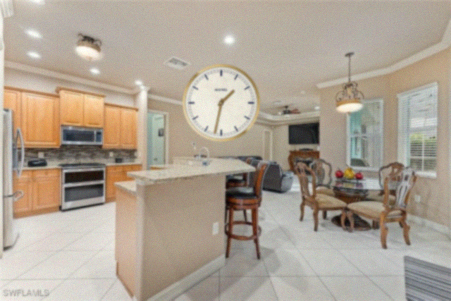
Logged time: 1 h 32 min
